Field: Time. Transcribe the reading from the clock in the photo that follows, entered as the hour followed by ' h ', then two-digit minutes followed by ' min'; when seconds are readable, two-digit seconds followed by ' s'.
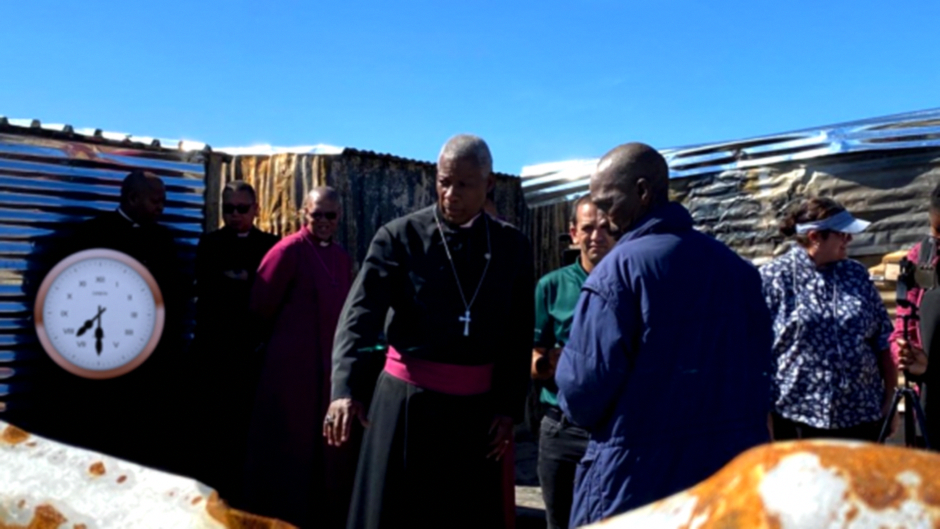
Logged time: 7 h 30 min
